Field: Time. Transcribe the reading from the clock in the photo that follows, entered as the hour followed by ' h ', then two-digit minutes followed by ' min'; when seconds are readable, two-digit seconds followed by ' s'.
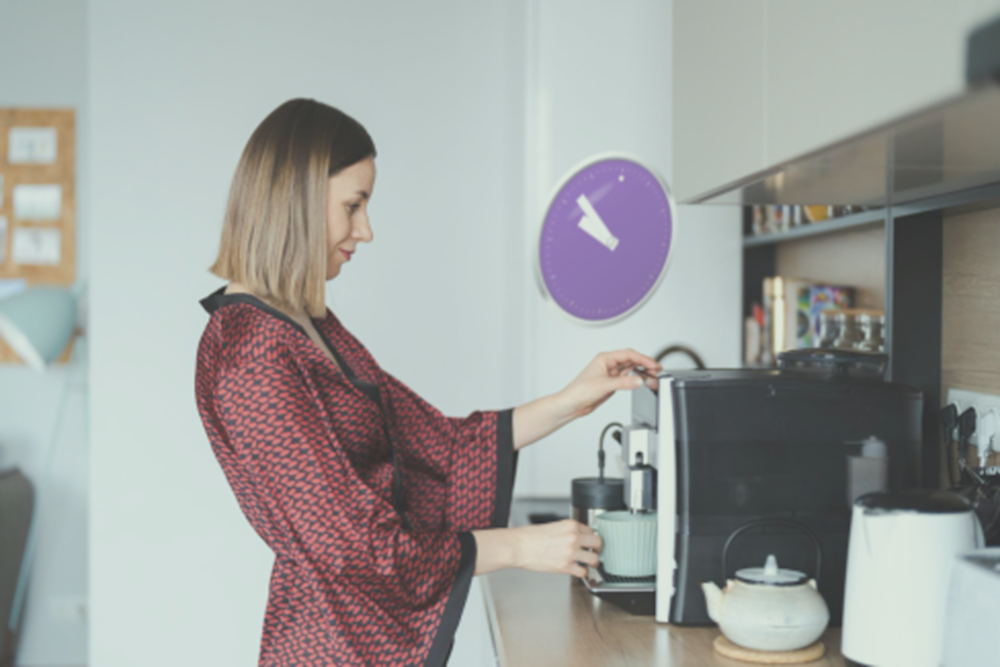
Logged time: 9 h 52 min
